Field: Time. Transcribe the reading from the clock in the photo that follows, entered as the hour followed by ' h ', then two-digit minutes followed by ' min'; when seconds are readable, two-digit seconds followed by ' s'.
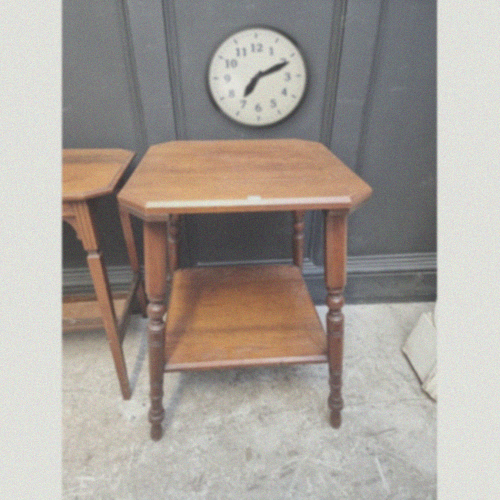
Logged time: 7 h 11 min
